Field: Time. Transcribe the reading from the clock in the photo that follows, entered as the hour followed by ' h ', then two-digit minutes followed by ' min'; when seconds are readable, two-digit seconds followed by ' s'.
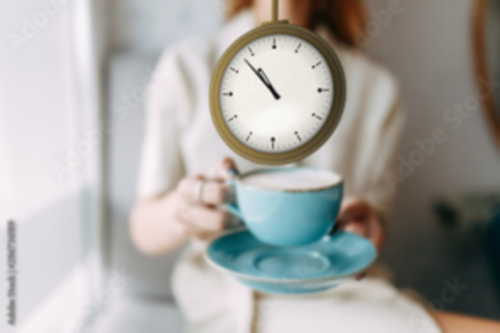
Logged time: 10 h 53 min
